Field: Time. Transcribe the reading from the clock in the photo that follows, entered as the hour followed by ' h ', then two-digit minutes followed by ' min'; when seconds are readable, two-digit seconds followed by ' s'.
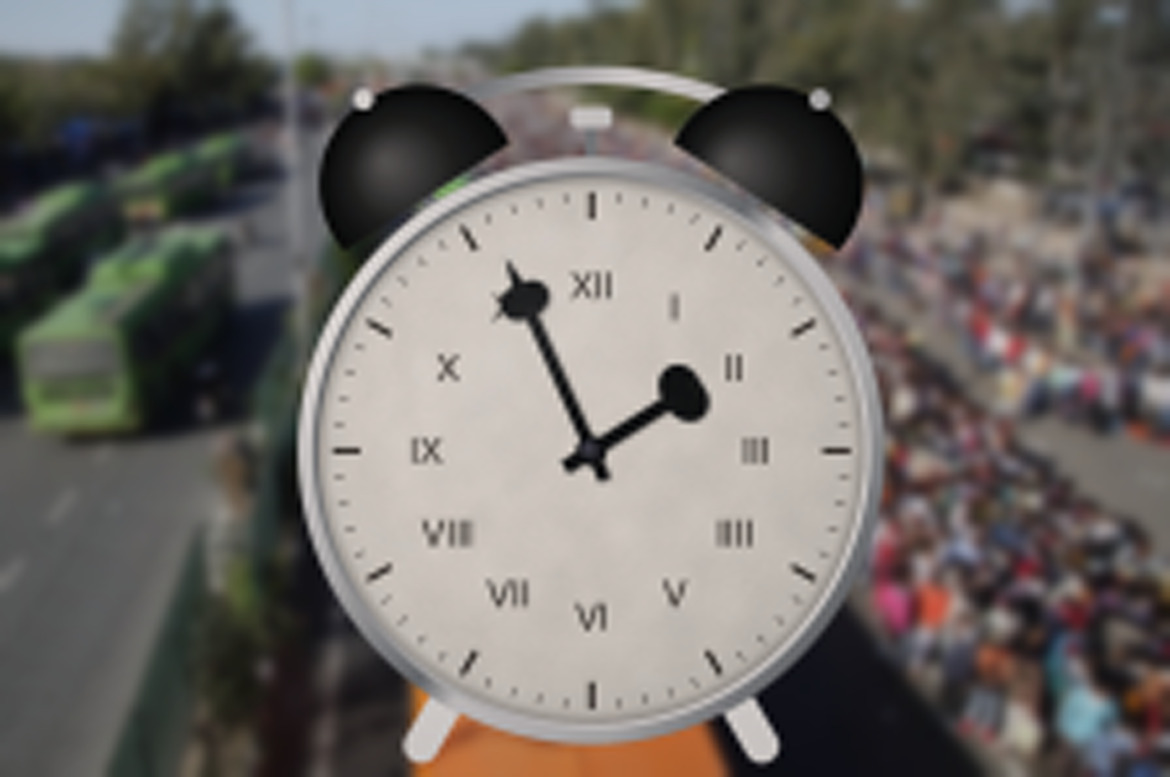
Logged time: 1 h 56 min
